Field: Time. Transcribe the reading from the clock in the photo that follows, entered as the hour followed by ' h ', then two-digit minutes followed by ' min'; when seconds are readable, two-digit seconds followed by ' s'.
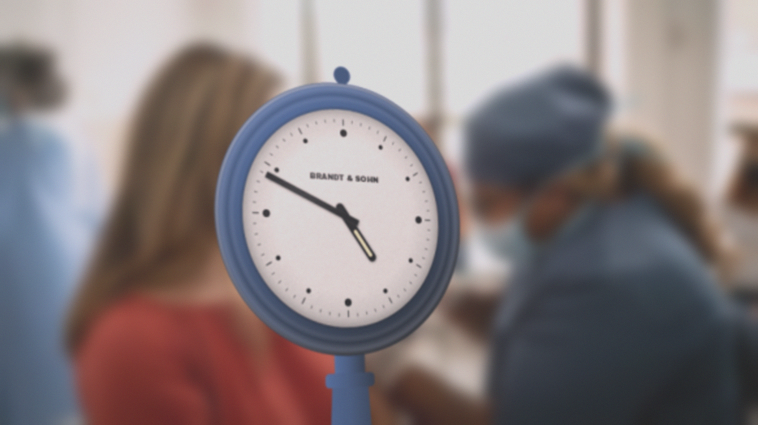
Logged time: 4 h 49 min
